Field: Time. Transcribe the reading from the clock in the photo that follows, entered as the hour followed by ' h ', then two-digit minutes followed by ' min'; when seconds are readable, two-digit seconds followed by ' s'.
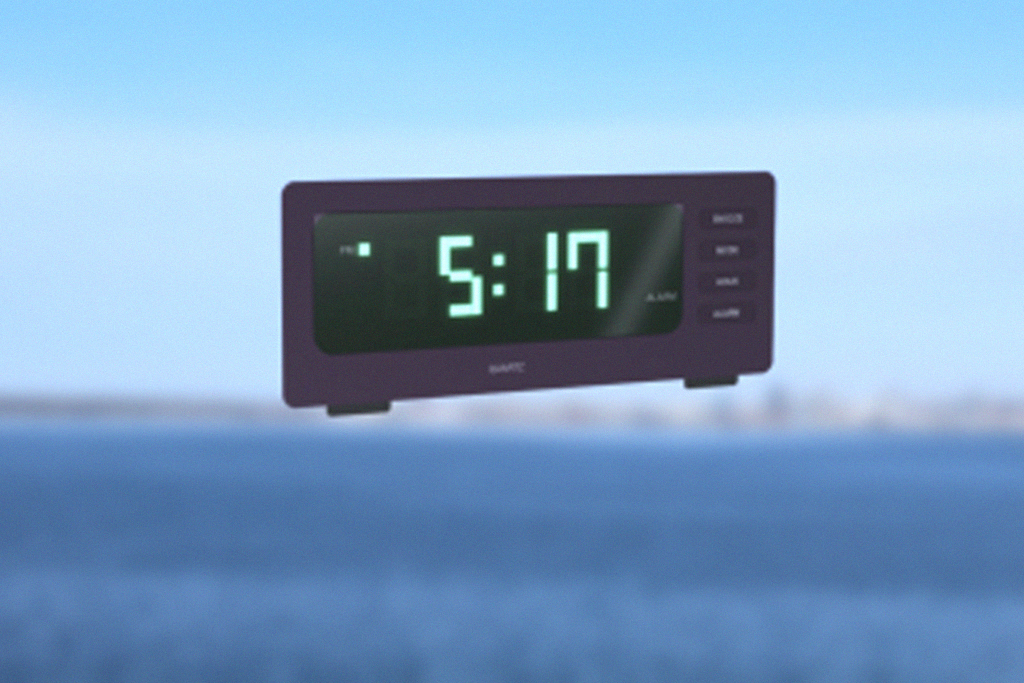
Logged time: 5 h 17 min
